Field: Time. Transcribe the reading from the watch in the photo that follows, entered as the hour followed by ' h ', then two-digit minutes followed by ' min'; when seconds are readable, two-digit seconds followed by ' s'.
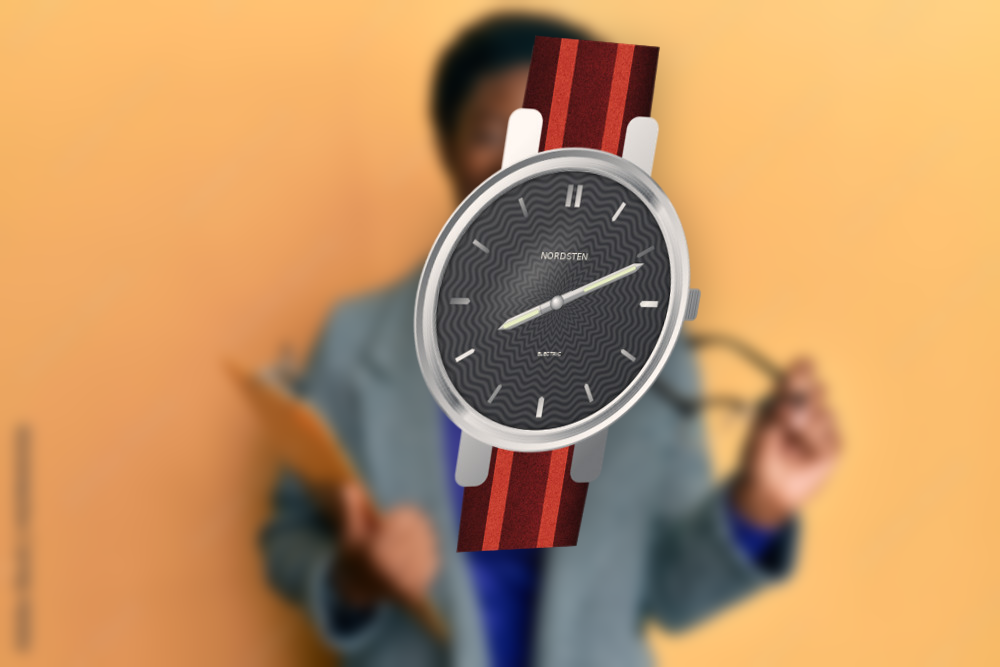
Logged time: 8 h 11 min
